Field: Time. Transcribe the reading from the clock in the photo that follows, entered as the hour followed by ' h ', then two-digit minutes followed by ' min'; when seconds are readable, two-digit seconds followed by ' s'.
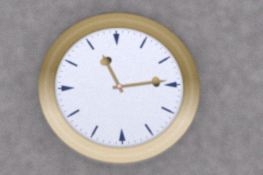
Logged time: 11 h 14 min
